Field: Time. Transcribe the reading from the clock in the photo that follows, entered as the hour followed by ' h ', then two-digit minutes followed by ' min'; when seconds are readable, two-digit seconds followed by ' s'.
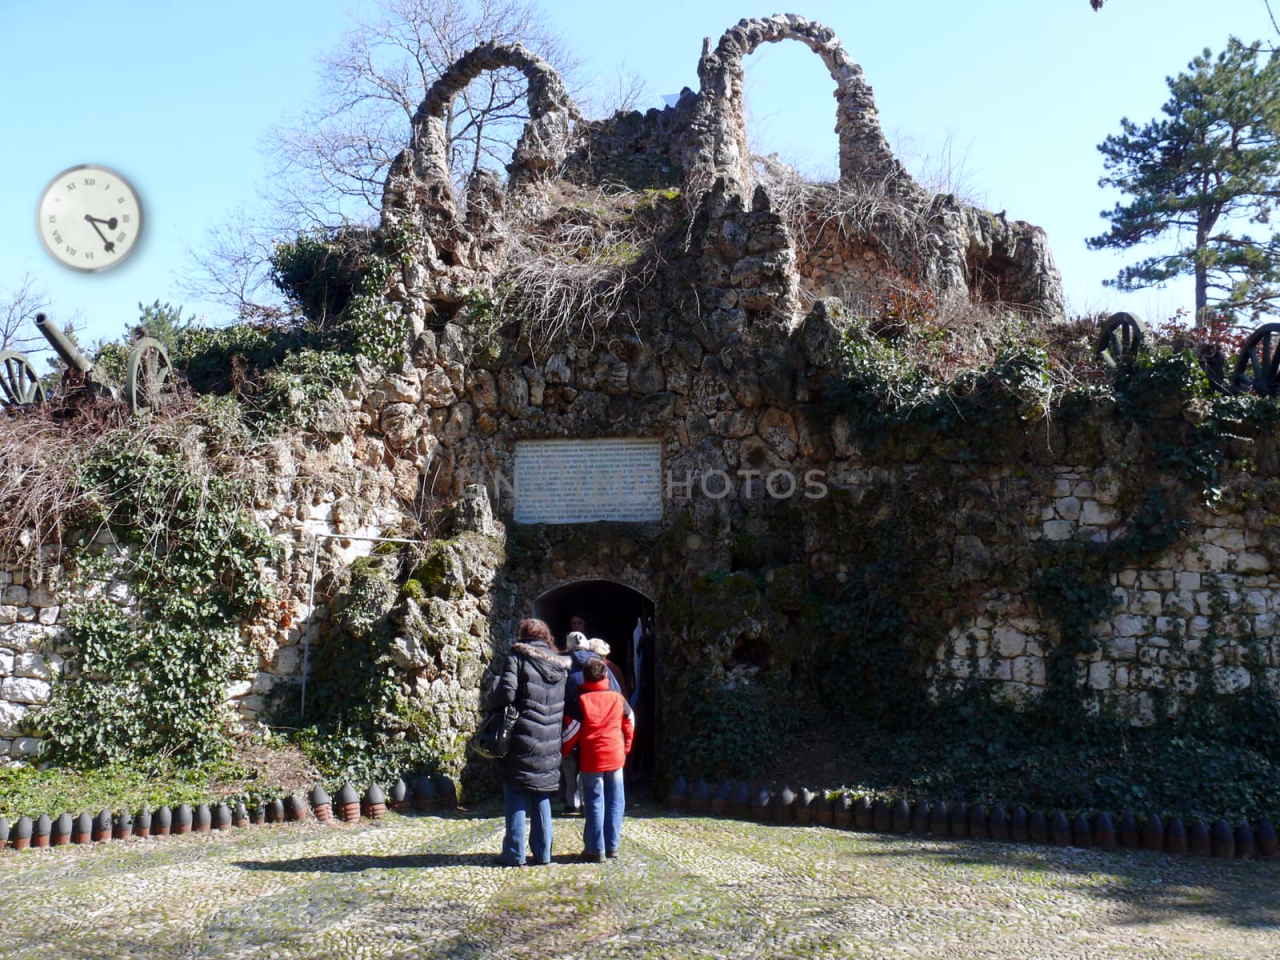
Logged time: 3 h 24 min
